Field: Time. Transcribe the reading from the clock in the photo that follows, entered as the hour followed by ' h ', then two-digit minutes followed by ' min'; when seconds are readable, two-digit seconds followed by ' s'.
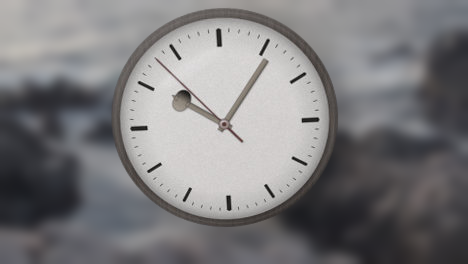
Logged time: 10 h 05 min 53 s
